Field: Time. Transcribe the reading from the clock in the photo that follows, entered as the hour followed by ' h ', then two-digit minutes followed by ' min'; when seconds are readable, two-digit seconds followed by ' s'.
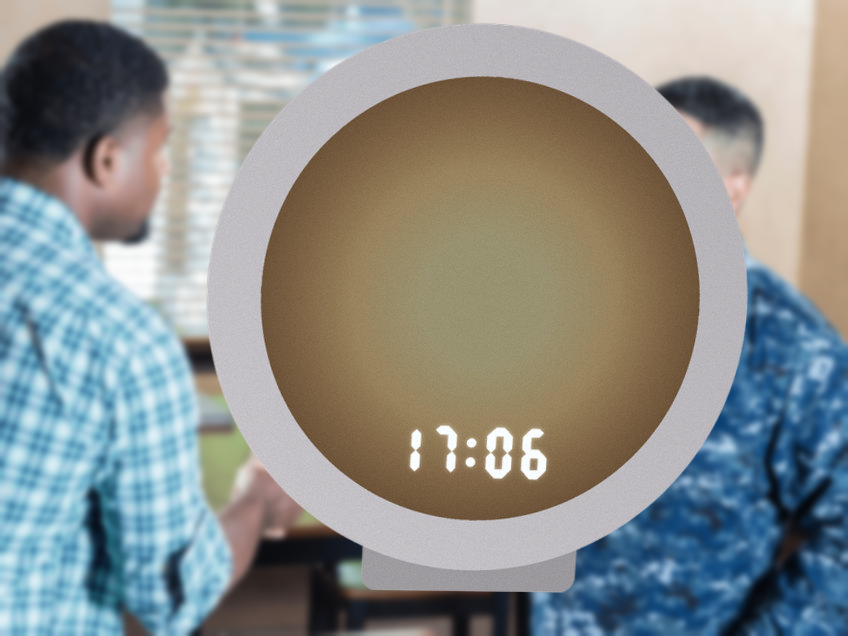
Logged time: 17 h 06 min
